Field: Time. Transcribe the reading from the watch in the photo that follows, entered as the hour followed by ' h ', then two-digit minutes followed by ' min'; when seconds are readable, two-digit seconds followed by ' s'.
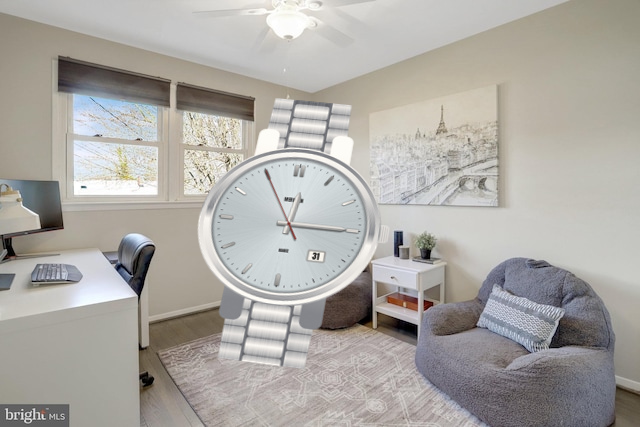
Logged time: 12 h 14 min 55 s
